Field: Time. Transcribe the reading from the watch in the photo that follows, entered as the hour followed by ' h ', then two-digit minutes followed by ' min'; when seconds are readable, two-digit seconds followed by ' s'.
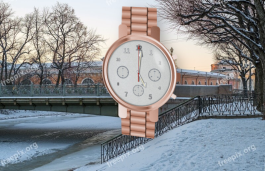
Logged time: 5 h 01 min
